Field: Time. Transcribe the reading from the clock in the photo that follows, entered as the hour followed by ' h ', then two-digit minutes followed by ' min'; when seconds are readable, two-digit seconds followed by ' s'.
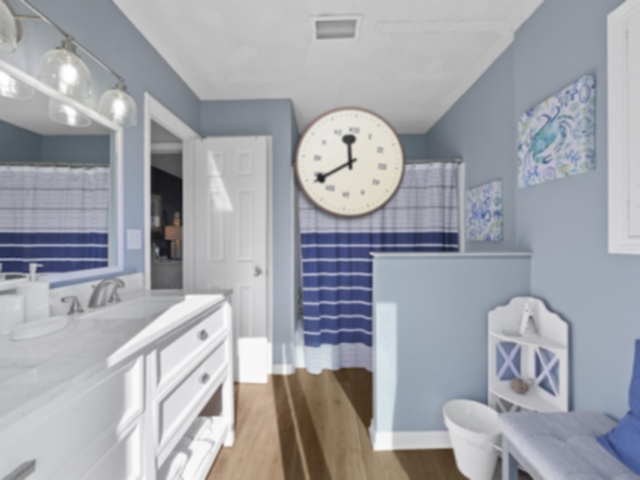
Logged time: 11 h 39 min
